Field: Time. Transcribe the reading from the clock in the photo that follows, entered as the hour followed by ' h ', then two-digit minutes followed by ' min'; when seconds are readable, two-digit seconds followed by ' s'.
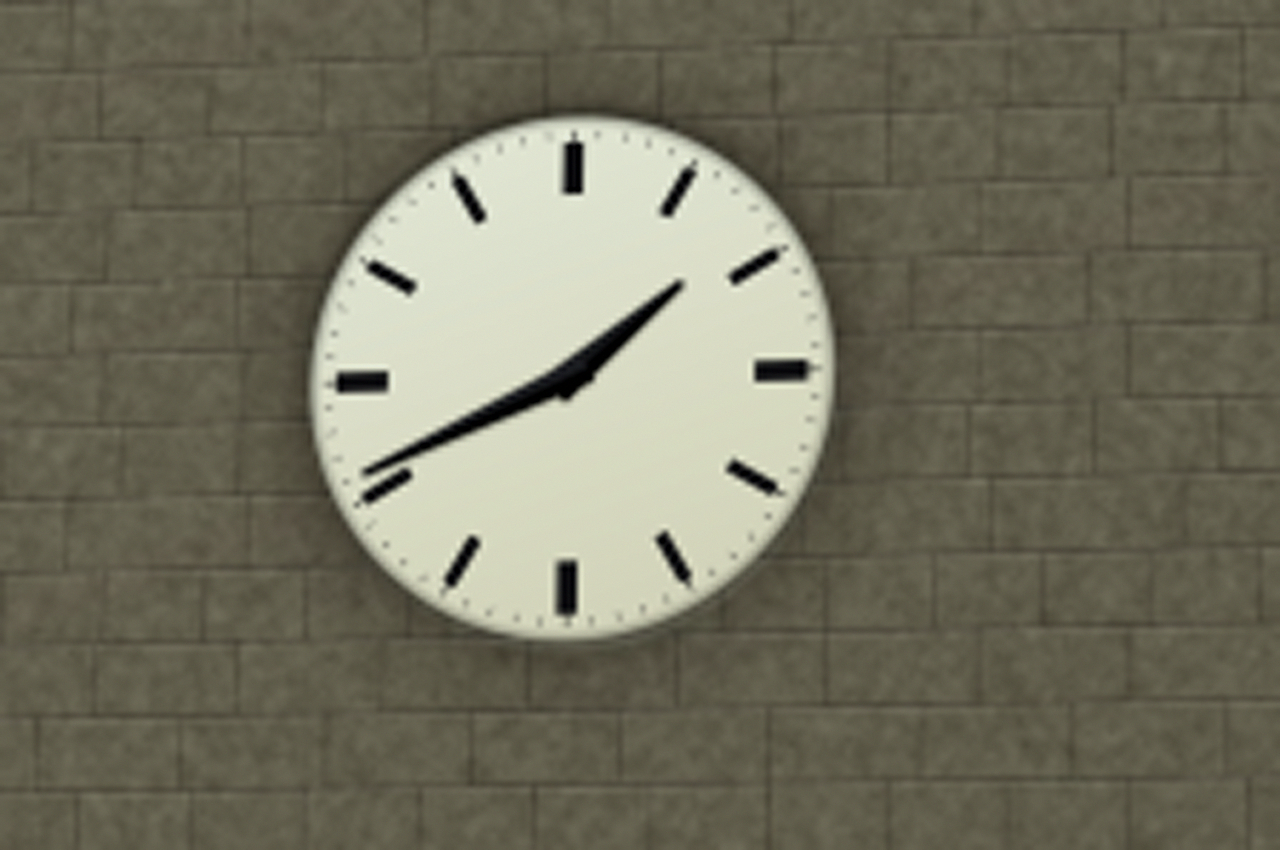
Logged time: 1 h 41 min
